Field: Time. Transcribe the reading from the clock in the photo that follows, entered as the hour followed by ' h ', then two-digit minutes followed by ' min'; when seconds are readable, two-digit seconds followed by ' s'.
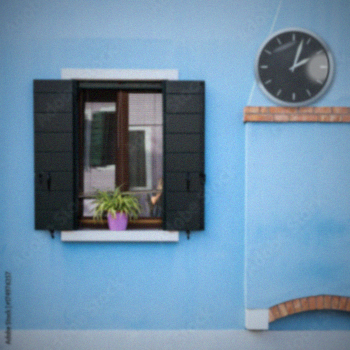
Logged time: 2 h 03 min
